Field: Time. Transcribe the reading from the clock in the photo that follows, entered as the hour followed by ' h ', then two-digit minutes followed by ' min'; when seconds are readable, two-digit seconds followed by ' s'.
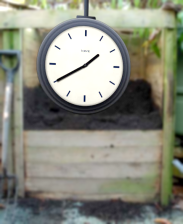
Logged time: 1 h 40 min
